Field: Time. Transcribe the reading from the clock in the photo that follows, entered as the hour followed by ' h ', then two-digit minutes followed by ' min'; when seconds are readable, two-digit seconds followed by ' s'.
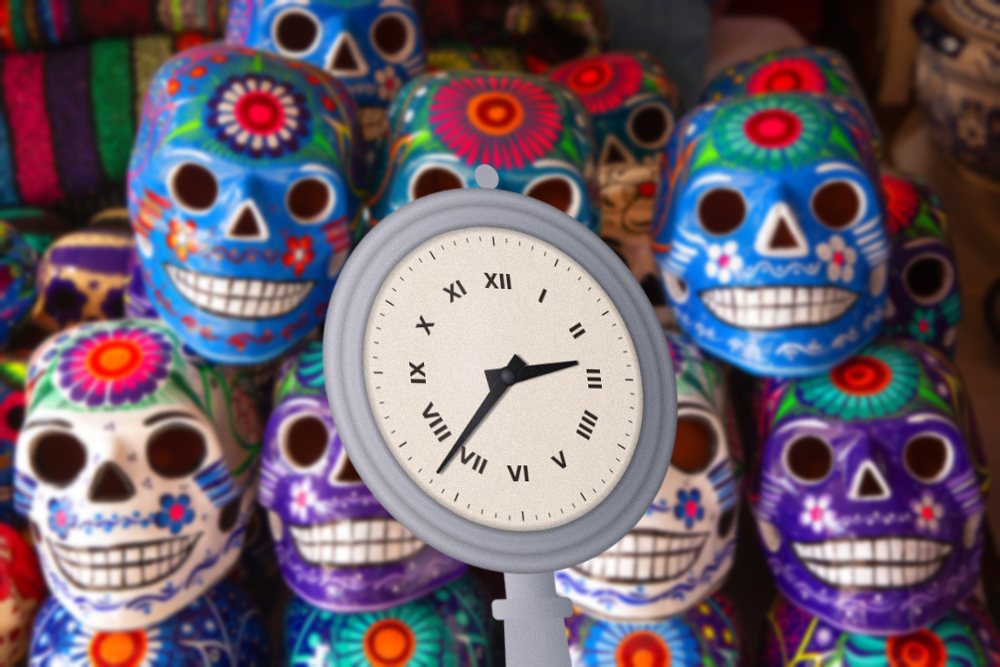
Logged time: 2 h 37 min
